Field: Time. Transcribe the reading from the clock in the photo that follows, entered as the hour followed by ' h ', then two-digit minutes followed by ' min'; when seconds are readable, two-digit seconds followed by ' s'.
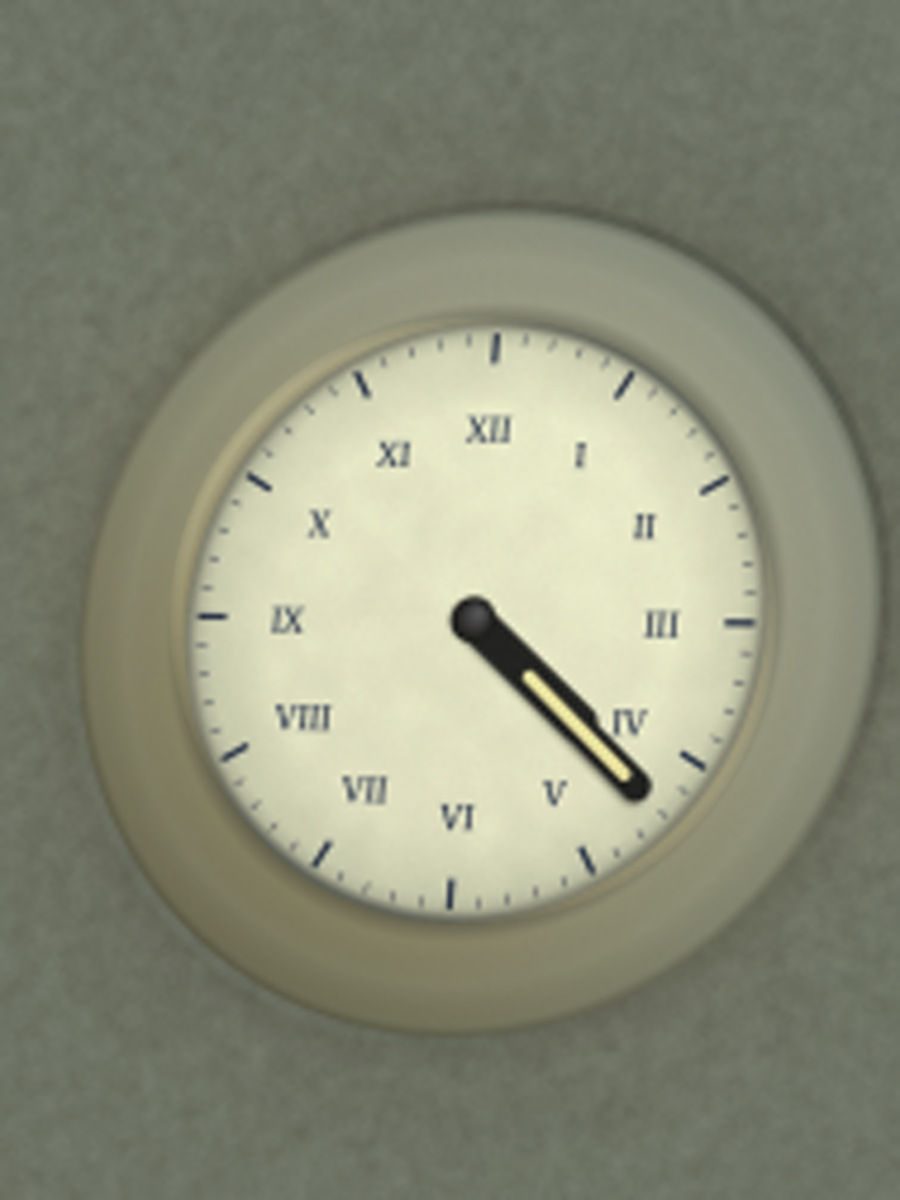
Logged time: 4 h 22 min
